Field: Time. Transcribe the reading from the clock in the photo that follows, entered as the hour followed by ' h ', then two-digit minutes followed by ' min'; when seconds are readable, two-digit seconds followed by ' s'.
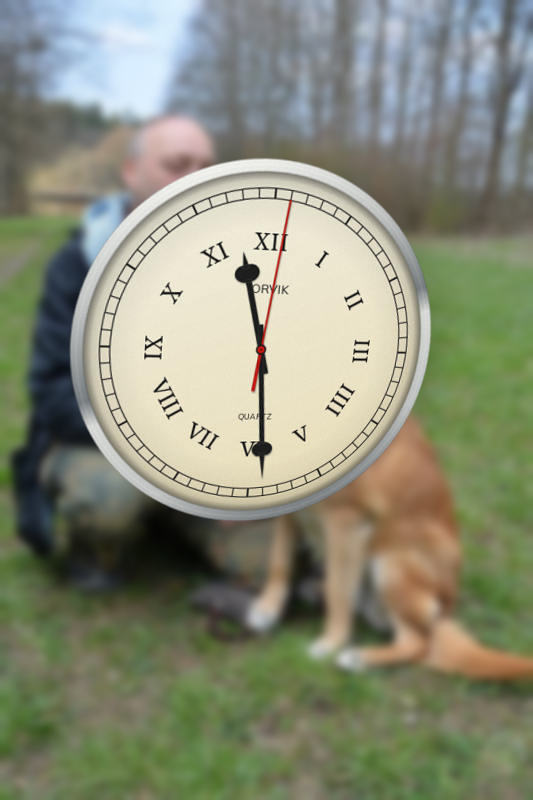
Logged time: 11 h 29 min 01 s
